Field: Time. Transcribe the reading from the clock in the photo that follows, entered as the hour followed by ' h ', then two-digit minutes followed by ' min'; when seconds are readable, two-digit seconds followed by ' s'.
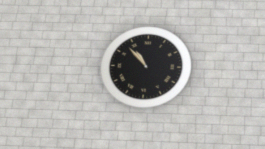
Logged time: 10 h 53 min
